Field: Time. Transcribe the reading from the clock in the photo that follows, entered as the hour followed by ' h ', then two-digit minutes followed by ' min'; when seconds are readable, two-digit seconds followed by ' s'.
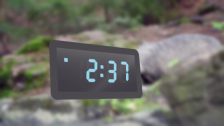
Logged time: 2 h 37 min
